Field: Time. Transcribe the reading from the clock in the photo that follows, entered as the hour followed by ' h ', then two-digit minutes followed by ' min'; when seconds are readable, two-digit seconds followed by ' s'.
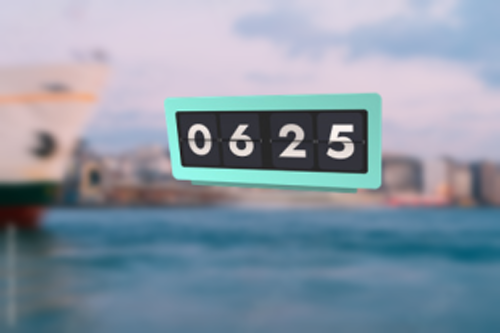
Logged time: 6 h 25 min
